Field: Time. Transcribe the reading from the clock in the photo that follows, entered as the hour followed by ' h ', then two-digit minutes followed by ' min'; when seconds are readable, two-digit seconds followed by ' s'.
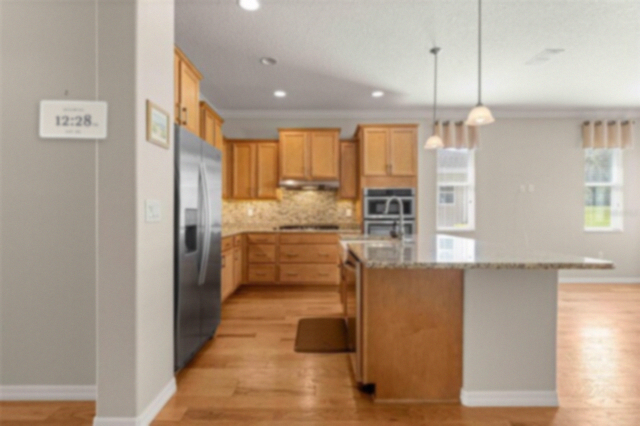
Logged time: 12 h 28 min
